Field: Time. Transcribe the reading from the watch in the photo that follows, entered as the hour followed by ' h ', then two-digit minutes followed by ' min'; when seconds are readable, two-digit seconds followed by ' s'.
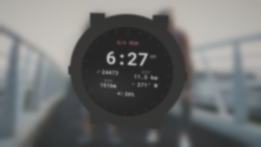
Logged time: 6 h 27 min
